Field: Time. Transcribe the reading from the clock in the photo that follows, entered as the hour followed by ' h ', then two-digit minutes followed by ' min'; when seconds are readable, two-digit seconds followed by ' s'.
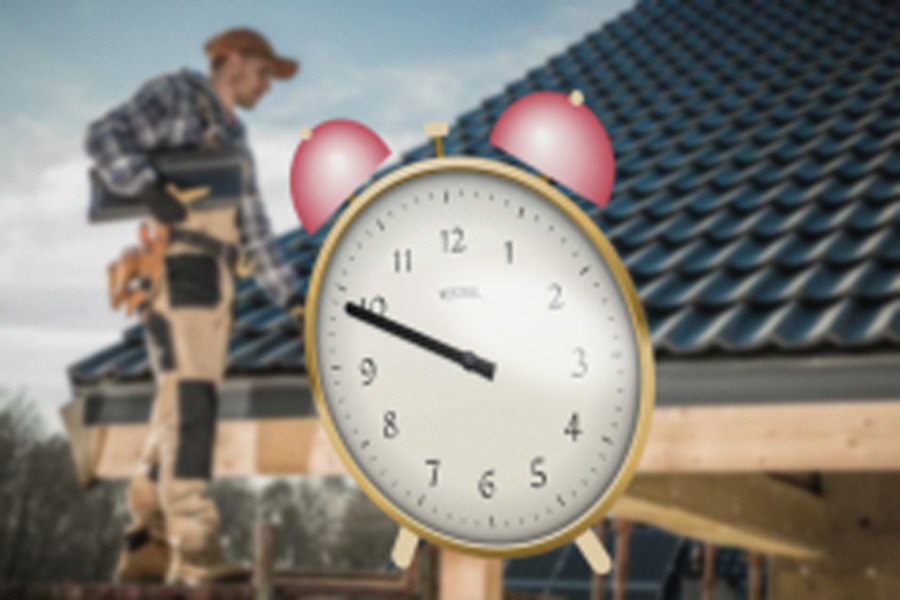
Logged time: 9 h 49 min
